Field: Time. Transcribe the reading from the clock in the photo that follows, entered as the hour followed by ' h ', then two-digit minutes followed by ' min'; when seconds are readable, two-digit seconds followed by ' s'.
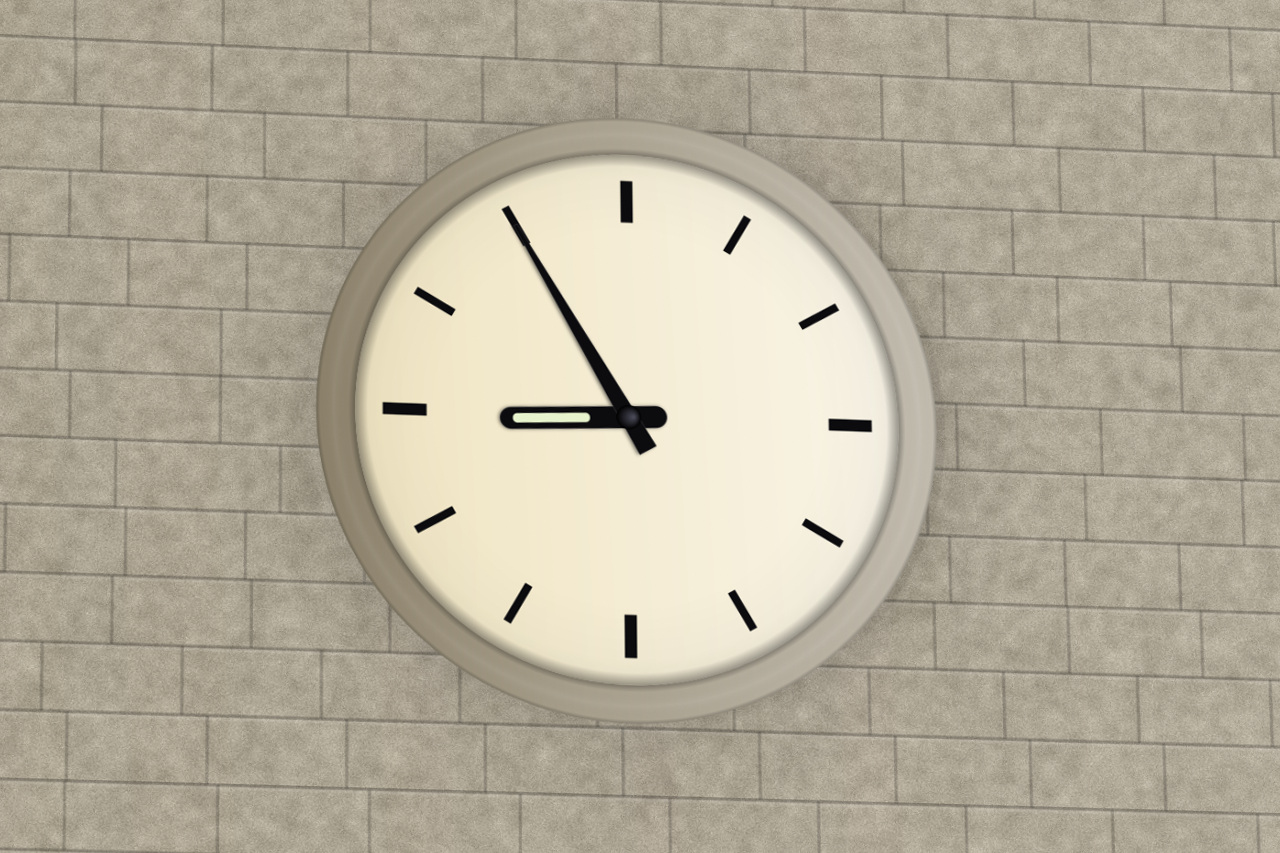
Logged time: 8 h 55 min
